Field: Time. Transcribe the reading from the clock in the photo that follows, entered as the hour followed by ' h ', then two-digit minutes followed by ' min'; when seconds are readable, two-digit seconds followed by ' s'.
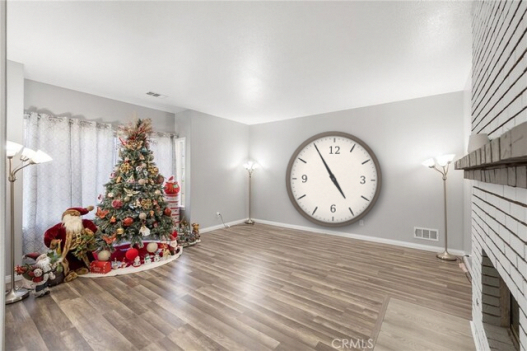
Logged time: 4 h 55 min
